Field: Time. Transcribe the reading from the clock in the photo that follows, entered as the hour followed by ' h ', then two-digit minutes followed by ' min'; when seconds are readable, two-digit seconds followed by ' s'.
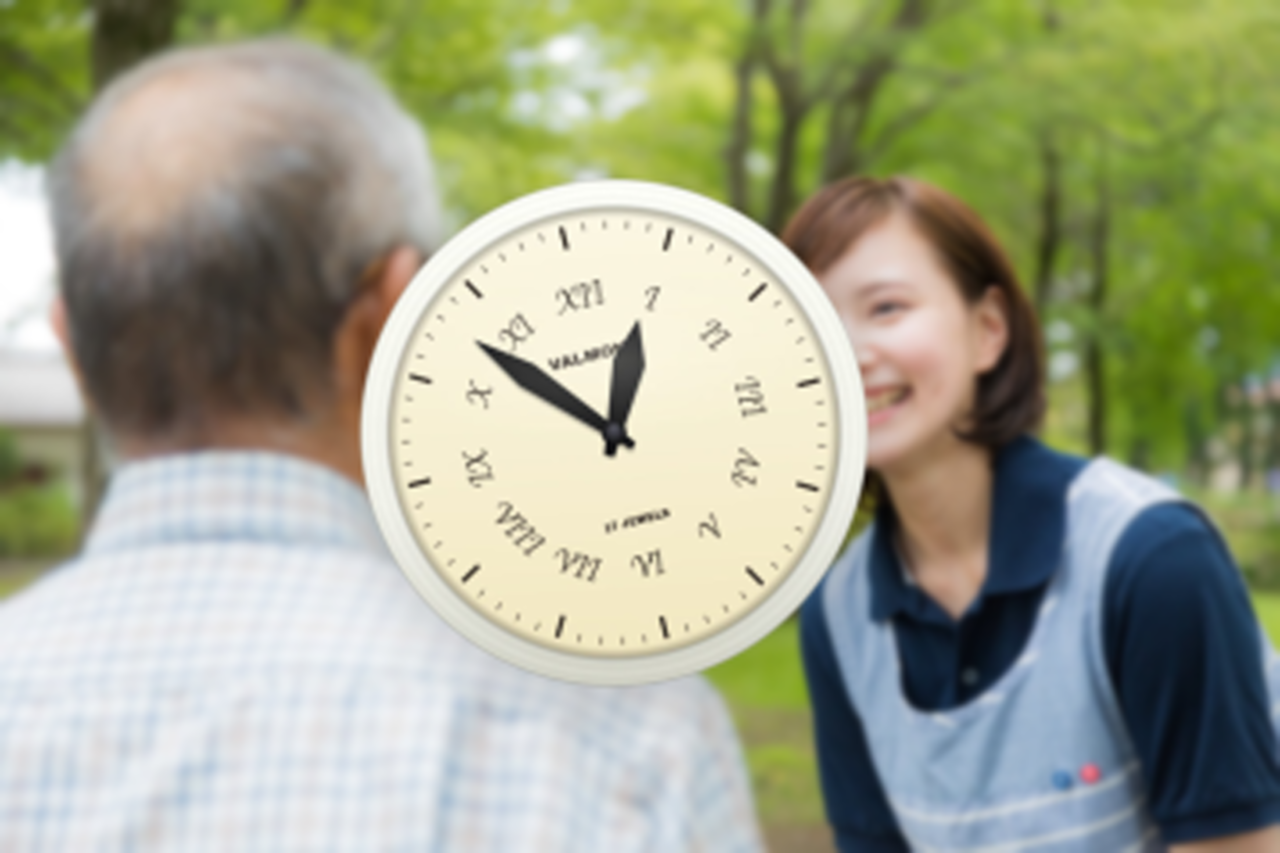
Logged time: 12 h 53 min
